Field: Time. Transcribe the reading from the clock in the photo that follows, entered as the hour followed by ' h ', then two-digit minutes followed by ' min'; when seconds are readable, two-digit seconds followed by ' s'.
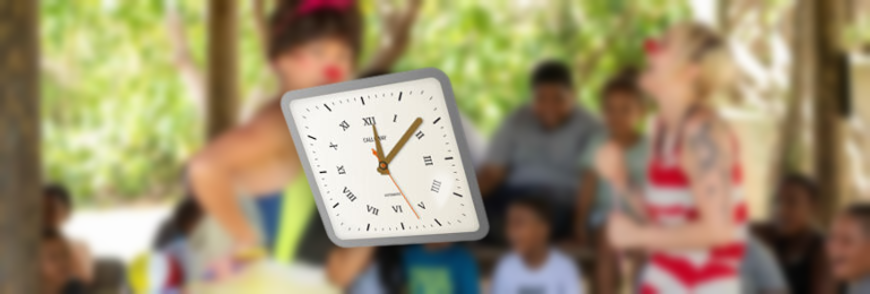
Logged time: 12 h 08 min 27 s
